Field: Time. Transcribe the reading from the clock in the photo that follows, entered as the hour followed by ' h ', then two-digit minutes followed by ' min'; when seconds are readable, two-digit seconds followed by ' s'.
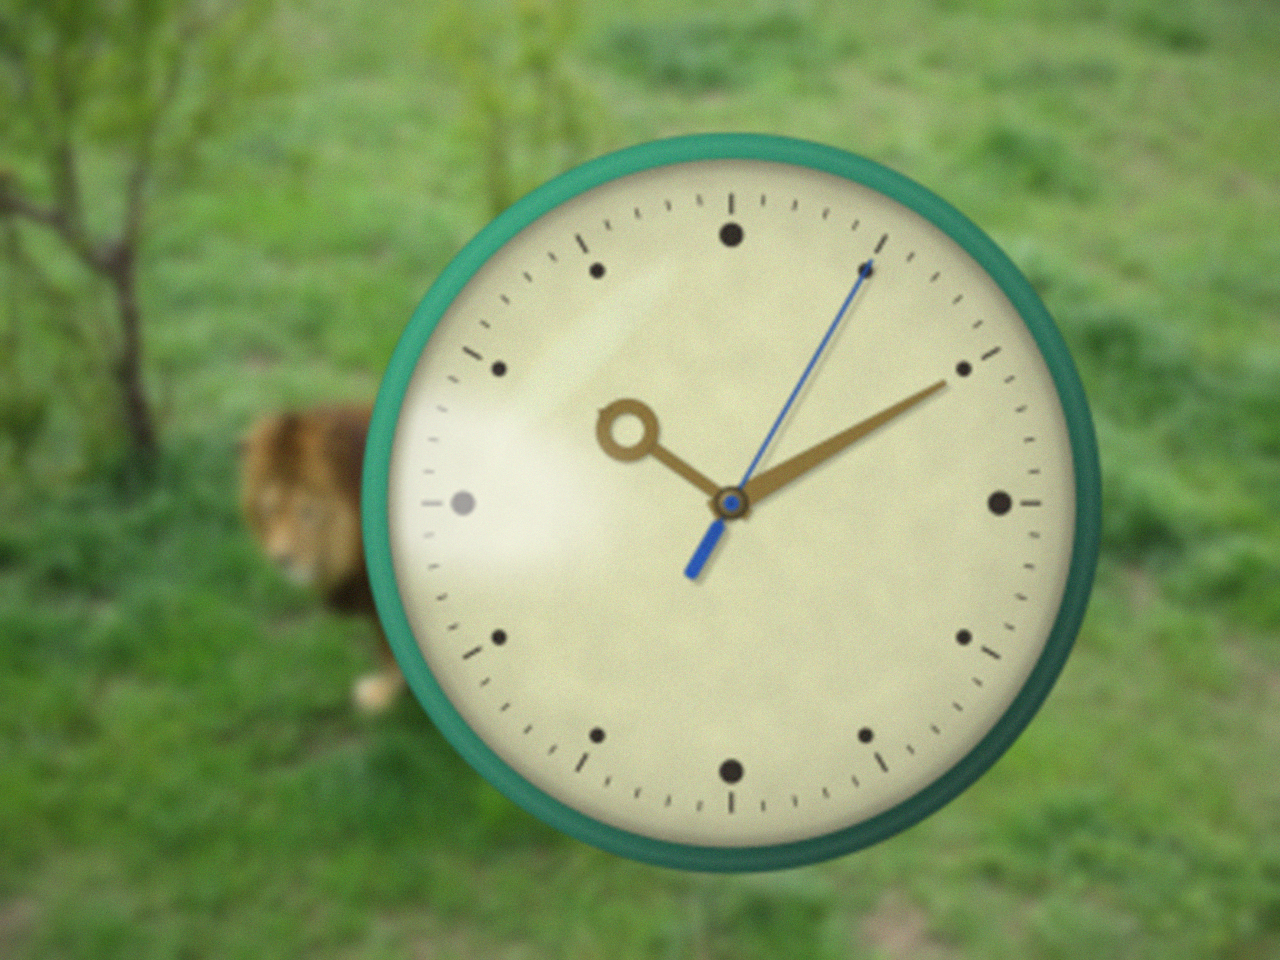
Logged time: 10 h 10 min 05 s
